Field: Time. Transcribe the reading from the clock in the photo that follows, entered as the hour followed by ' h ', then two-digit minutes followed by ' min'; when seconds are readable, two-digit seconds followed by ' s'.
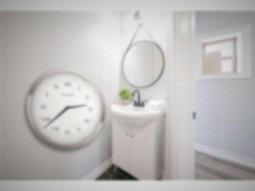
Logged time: 2 h 38 min
